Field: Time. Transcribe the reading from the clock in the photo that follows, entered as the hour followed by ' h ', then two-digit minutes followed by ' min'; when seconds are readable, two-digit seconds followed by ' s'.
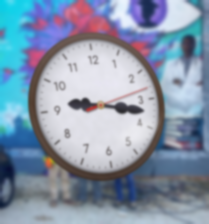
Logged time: 9 h 17 min 13 s
